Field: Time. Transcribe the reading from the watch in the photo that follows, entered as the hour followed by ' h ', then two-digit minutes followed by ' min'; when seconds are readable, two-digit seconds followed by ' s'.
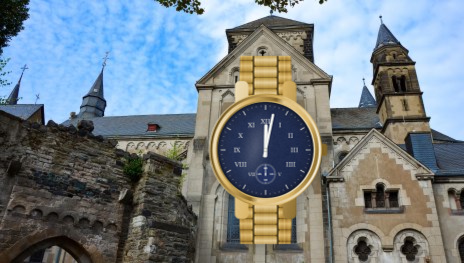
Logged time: 12 h 02 min
